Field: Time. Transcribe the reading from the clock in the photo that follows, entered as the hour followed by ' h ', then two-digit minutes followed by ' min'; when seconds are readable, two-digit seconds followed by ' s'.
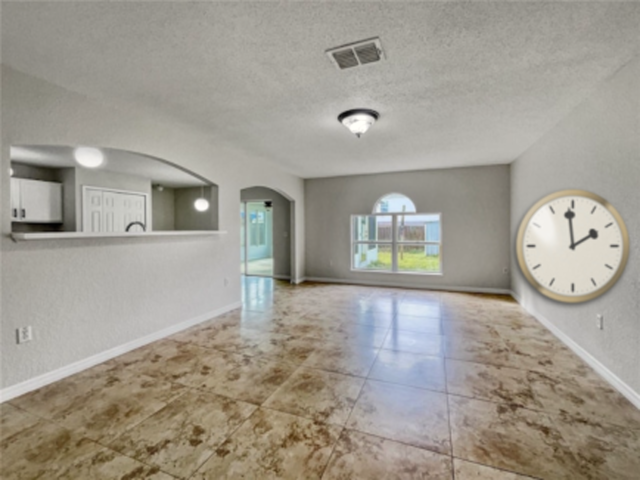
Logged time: 1 h 59 min
